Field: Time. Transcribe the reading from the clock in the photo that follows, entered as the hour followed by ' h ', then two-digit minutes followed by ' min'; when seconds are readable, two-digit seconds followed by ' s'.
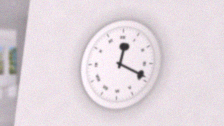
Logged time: 12 h 19 min
